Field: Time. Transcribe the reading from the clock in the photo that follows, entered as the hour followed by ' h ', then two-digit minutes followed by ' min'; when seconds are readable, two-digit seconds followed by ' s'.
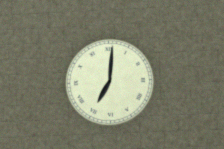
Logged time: 7 h 01 min
